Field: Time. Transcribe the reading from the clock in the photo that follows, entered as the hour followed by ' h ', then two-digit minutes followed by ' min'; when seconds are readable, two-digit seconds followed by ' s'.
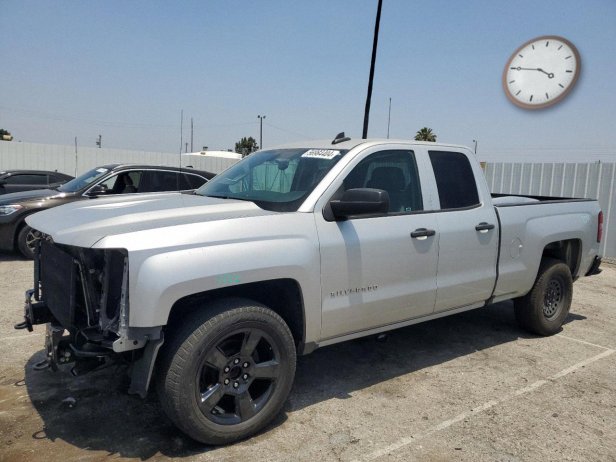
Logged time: 3 h 45 min
